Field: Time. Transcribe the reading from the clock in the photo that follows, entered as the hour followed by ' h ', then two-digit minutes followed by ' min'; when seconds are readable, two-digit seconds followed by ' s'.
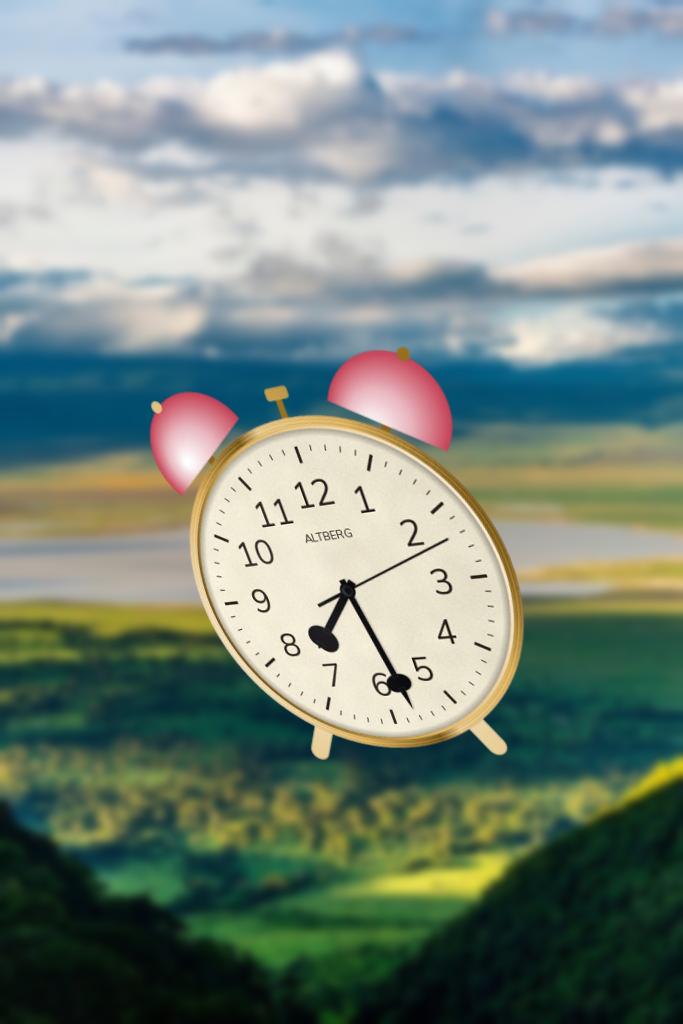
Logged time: 7 h 28 min 12 s
